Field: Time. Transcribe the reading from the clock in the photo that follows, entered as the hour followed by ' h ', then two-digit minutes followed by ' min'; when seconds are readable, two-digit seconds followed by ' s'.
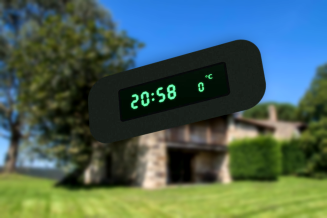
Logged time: 20 h 58 min
